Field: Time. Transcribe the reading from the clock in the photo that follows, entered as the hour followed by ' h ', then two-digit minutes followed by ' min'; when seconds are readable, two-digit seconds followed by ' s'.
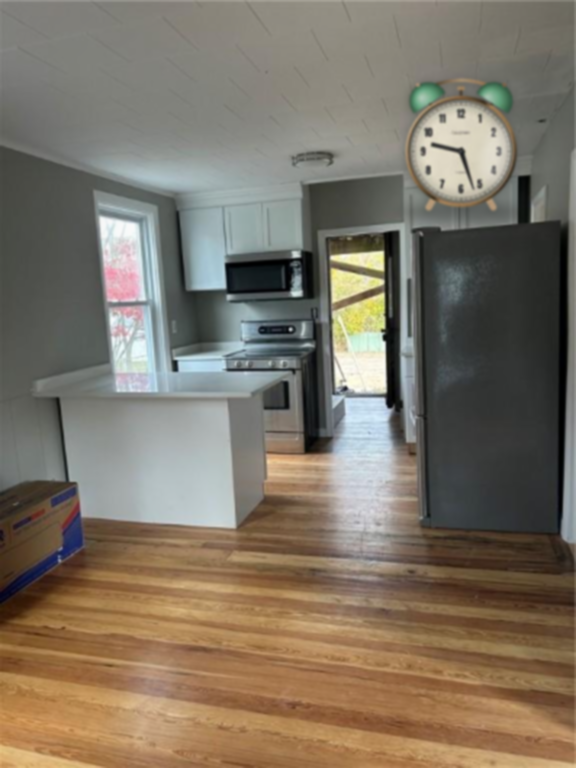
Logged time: 9 h 27 min
